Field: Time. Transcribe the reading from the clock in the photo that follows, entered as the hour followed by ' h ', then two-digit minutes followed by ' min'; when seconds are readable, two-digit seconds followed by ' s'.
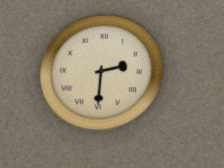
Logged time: 2 h 30 min
